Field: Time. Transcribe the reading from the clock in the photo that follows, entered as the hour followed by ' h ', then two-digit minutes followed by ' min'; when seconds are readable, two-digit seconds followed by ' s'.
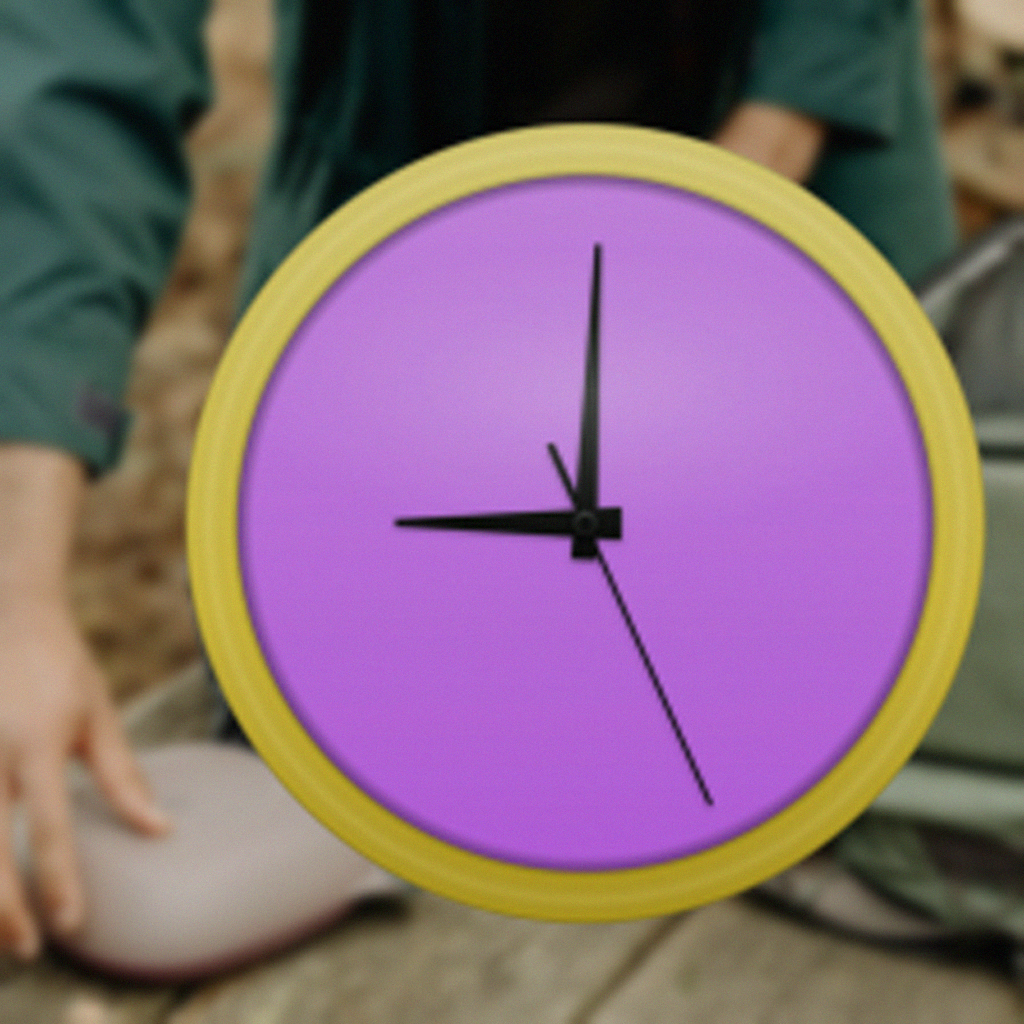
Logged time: 9 h 00 min 26 s
